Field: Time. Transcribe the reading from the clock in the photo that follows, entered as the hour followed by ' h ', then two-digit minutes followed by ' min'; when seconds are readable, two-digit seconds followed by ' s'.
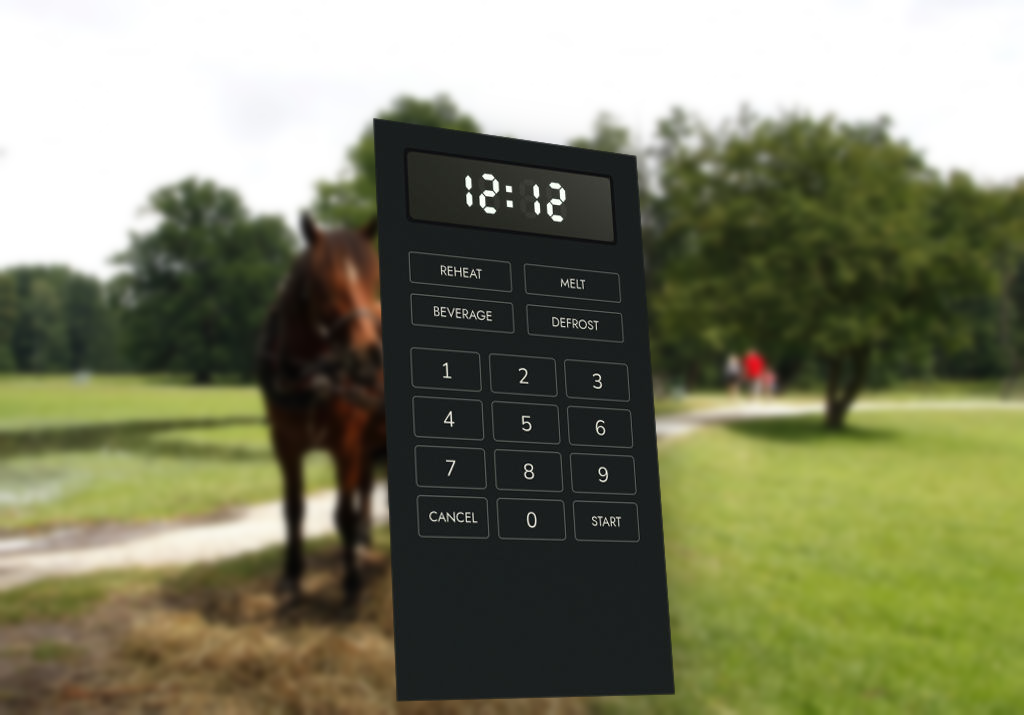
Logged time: 12 h 12 min
